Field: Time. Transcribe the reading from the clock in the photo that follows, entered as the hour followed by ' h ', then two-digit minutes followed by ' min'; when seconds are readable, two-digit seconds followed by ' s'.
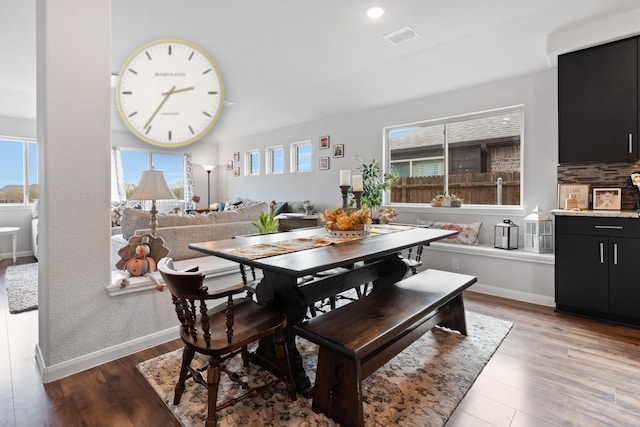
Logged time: 2 h 36 min
